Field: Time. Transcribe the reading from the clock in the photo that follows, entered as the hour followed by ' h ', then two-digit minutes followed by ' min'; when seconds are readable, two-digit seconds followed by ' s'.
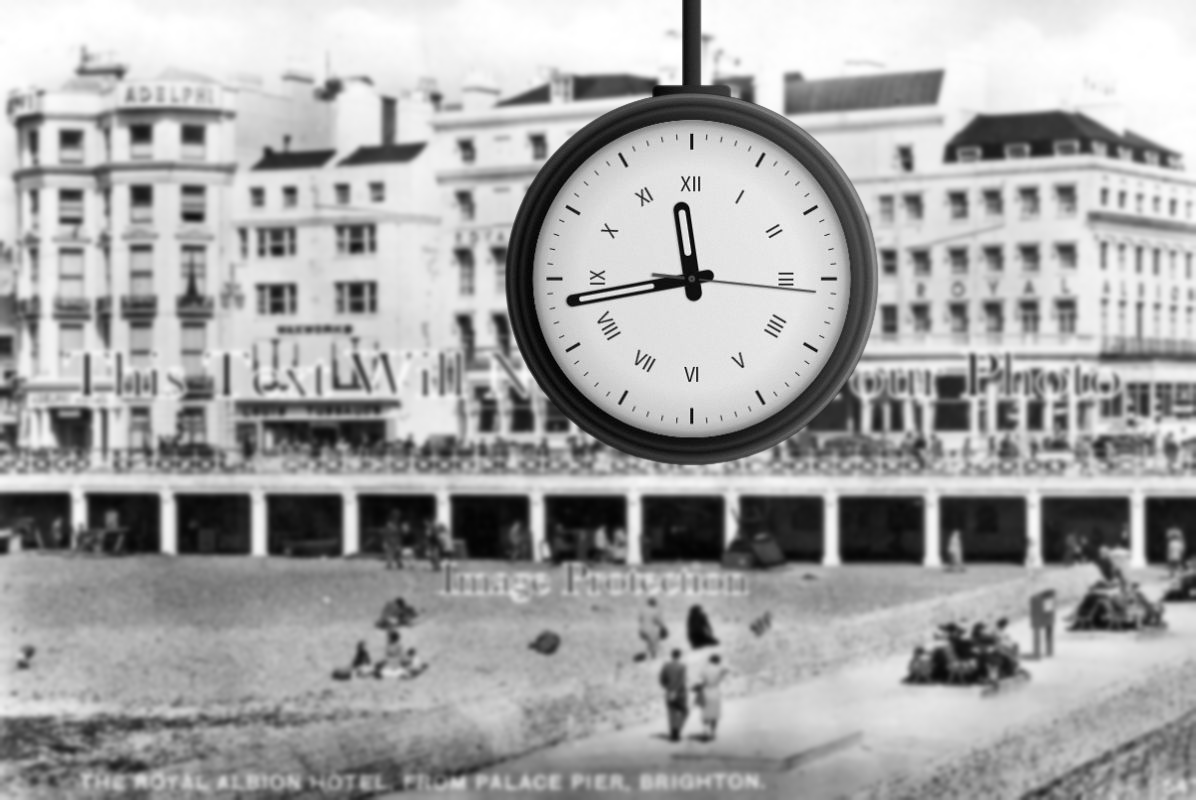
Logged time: 11 h 43 min 16 s
